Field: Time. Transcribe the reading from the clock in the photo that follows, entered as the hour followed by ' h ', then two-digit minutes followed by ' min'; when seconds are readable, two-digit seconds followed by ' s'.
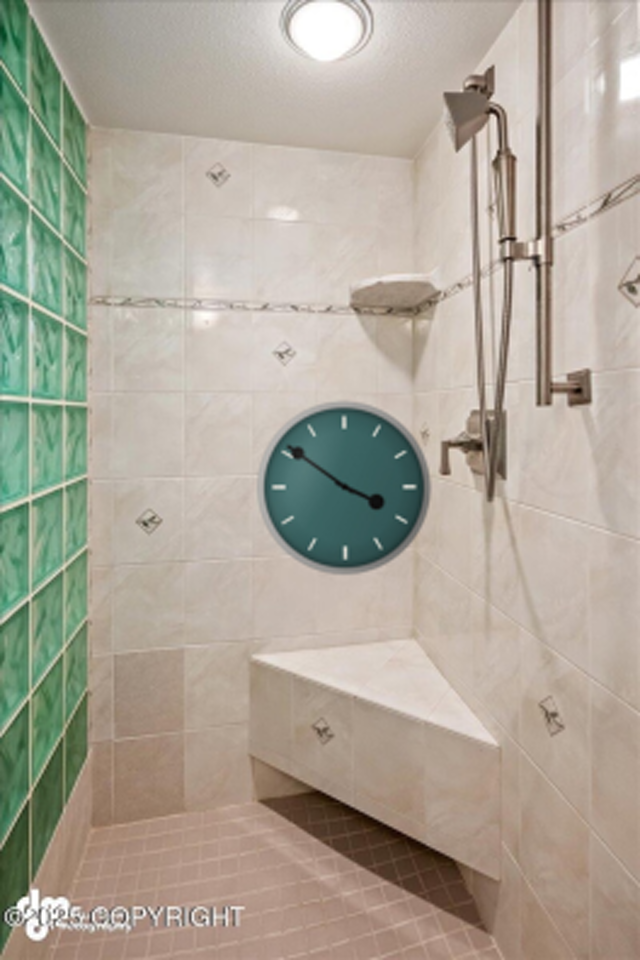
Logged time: 3 h 51 min
